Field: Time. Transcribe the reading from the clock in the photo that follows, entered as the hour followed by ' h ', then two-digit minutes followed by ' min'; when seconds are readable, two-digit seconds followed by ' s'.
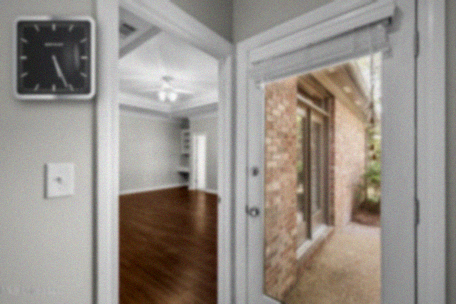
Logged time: 5 h 26 min
